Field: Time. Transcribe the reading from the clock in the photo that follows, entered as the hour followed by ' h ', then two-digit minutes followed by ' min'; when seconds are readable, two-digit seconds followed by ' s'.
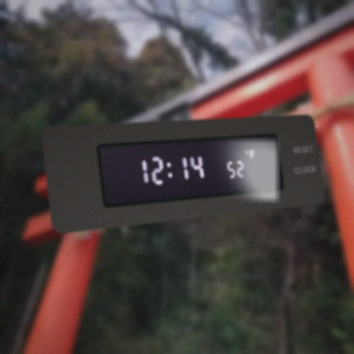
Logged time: 12 h 14 min
